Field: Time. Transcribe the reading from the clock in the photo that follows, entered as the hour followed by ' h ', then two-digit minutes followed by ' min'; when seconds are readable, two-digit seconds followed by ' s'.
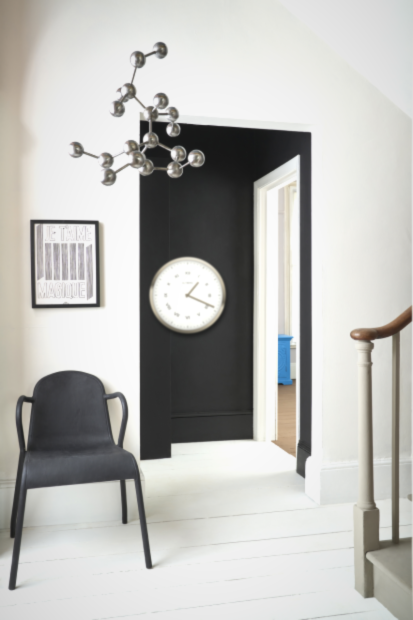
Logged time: 1 h 19 min
